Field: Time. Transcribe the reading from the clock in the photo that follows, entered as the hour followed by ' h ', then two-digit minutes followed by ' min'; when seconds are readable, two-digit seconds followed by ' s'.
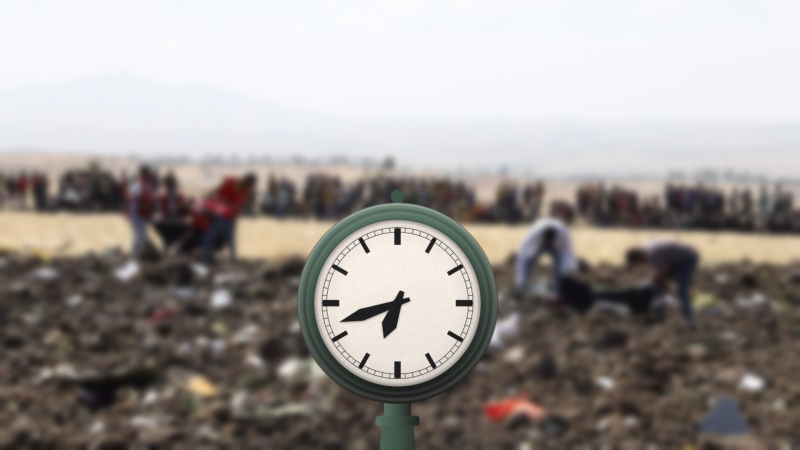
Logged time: 6 h 42 min
